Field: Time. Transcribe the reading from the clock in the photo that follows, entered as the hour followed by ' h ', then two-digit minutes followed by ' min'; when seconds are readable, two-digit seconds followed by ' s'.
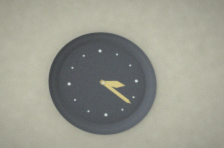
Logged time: 3 h 22 min
